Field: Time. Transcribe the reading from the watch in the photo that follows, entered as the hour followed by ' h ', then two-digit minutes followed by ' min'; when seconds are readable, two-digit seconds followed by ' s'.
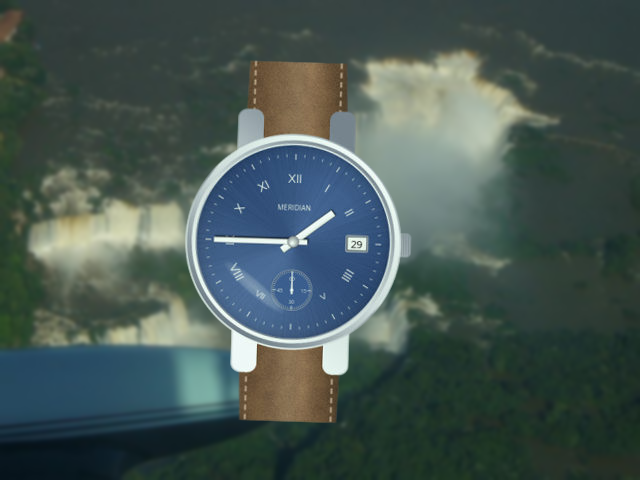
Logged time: 1 h 45 min
